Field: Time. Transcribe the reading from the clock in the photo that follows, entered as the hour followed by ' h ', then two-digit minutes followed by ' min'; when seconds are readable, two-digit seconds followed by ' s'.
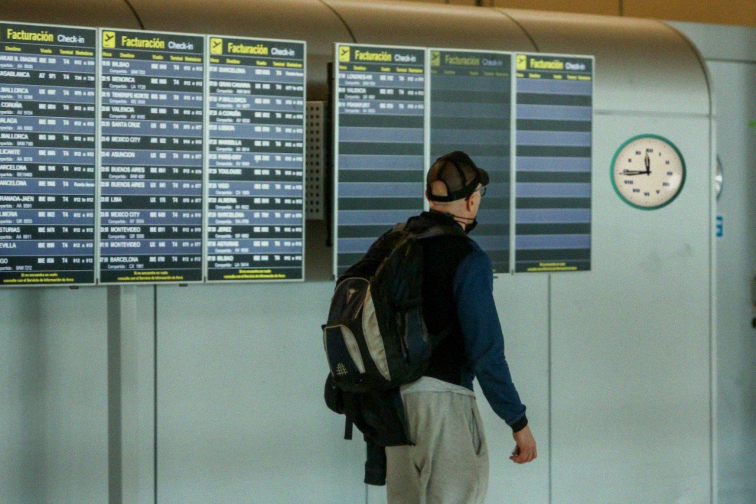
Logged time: 11 h 44 min
